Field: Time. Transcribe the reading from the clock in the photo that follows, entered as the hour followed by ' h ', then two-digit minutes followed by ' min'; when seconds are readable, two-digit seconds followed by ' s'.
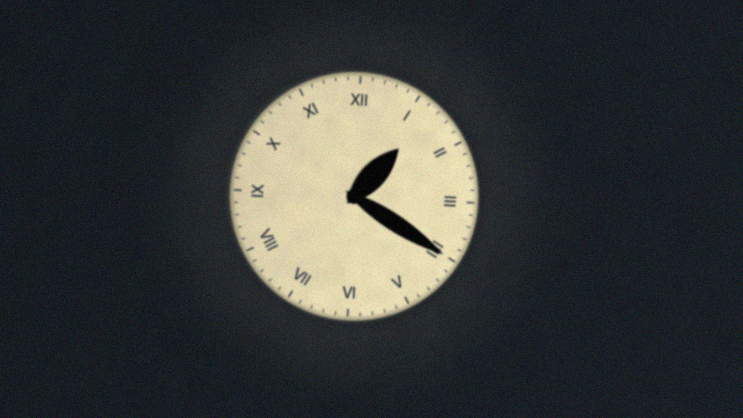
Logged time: 1 h 20 min
